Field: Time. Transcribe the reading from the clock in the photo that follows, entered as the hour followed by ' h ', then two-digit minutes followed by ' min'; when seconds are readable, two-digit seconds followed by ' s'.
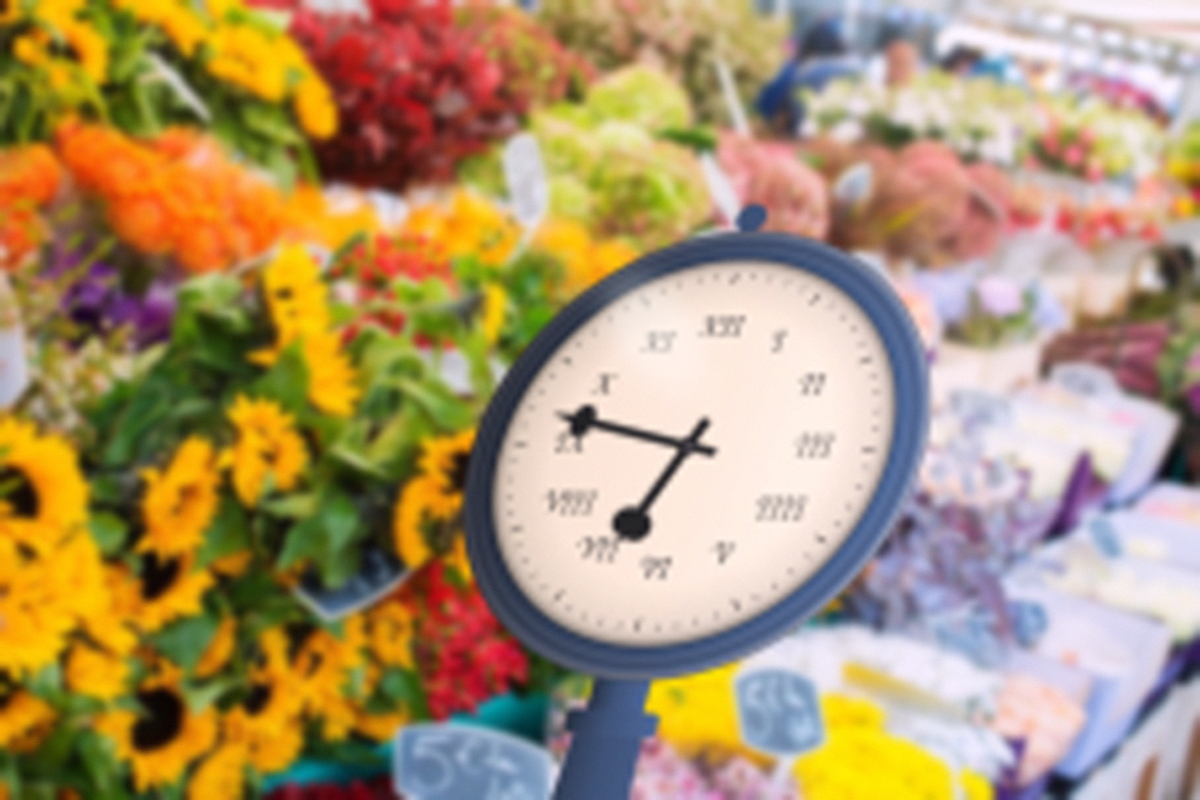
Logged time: 6 h 47 min
